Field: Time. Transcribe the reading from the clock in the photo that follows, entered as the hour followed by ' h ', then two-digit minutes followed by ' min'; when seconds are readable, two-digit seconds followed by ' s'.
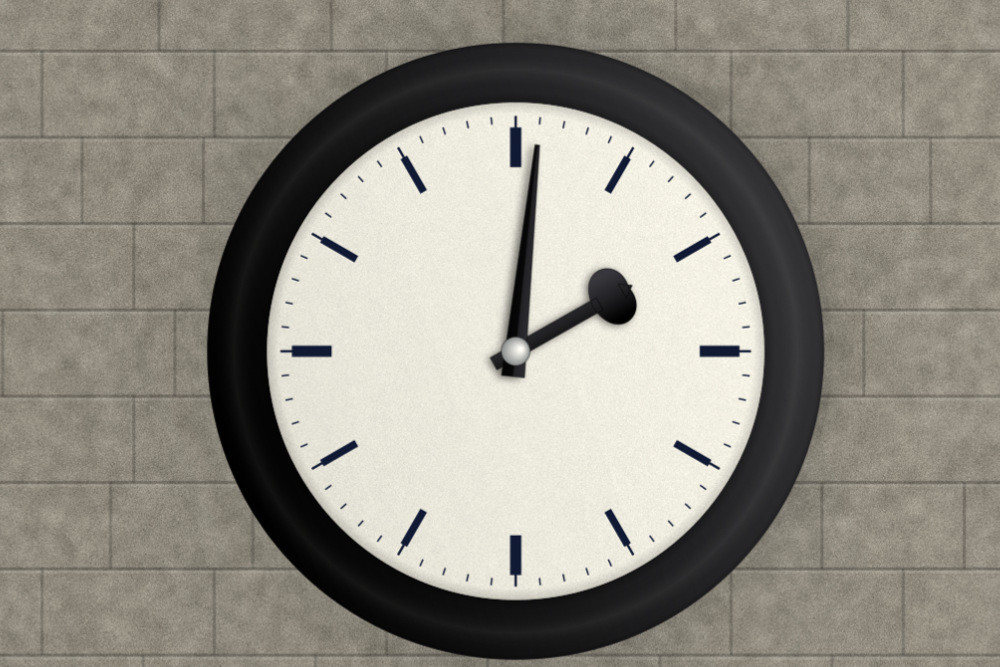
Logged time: 2 h 01 min
